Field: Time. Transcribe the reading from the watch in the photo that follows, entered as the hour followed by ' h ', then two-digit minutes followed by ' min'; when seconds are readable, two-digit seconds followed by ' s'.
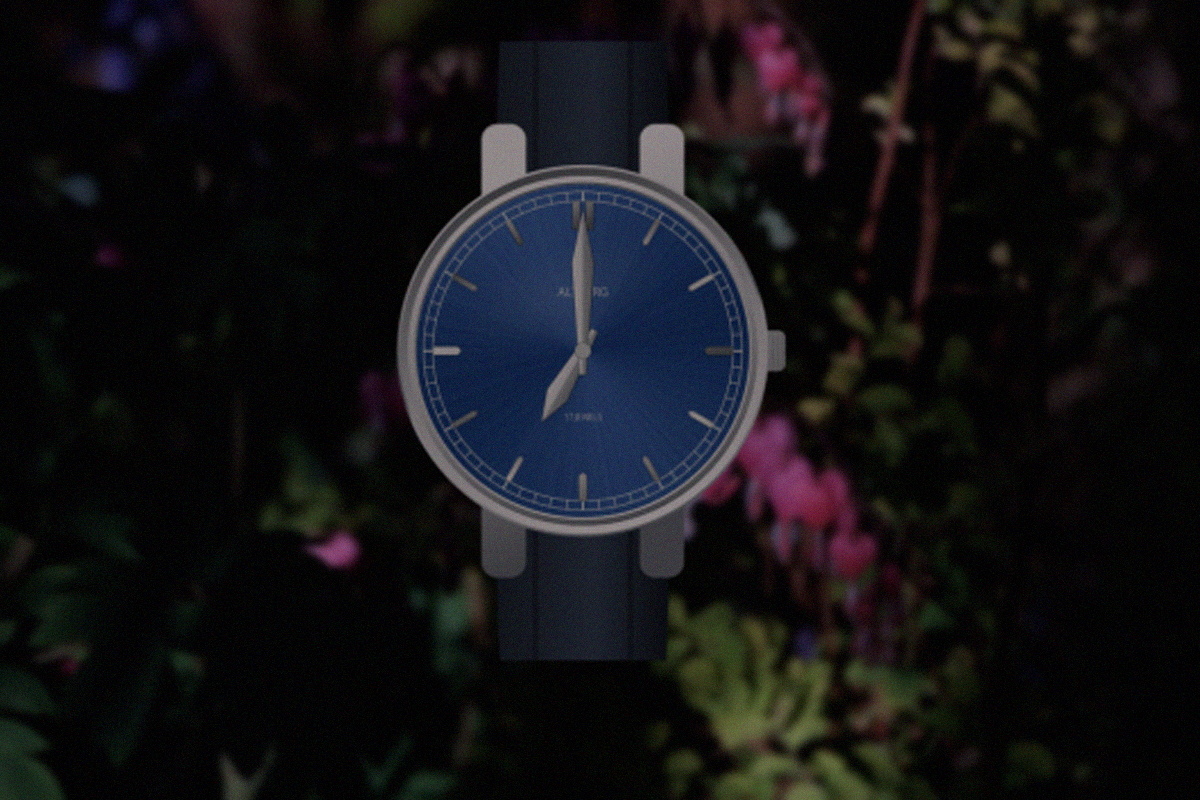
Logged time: 7 h 00 min
